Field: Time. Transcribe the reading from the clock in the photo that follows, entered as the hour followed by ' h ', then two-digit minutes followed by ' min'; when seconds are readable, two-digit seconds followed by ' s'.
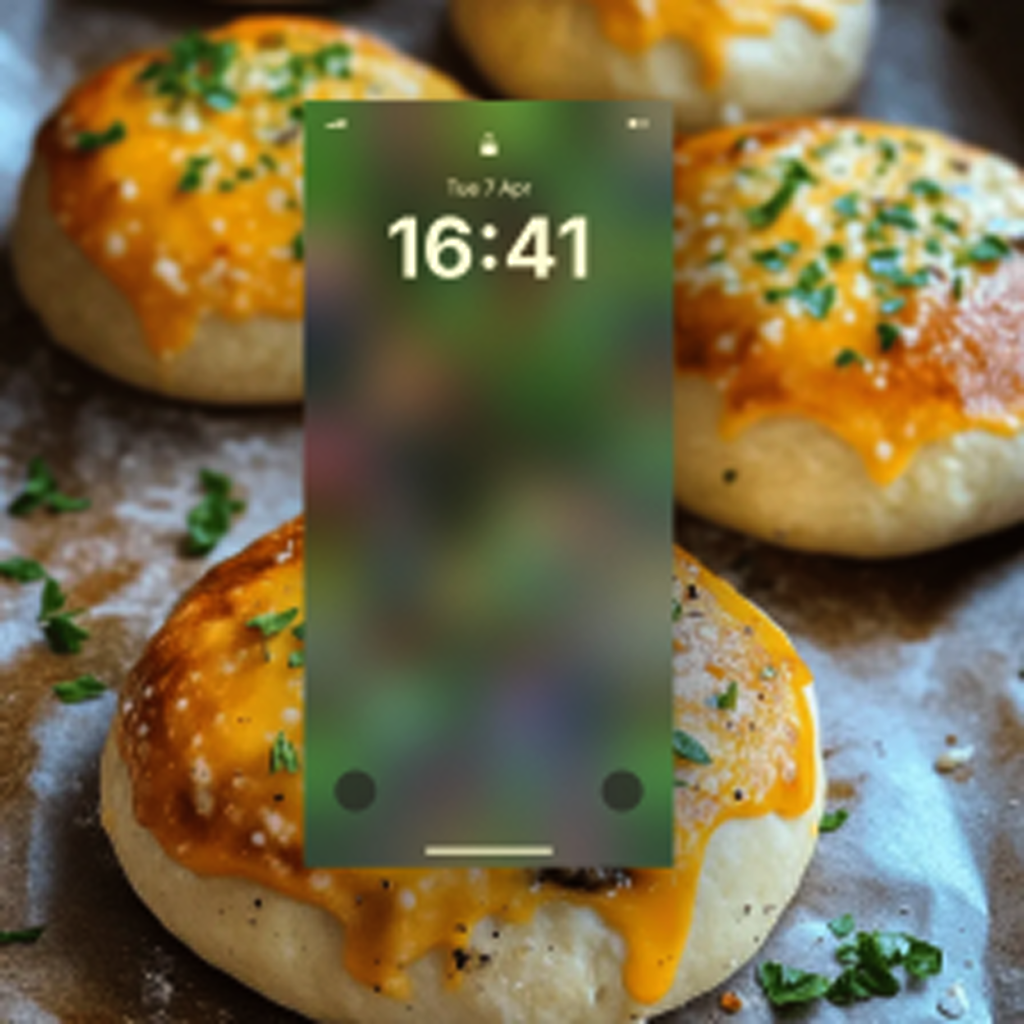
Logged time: 16 h 41 min
